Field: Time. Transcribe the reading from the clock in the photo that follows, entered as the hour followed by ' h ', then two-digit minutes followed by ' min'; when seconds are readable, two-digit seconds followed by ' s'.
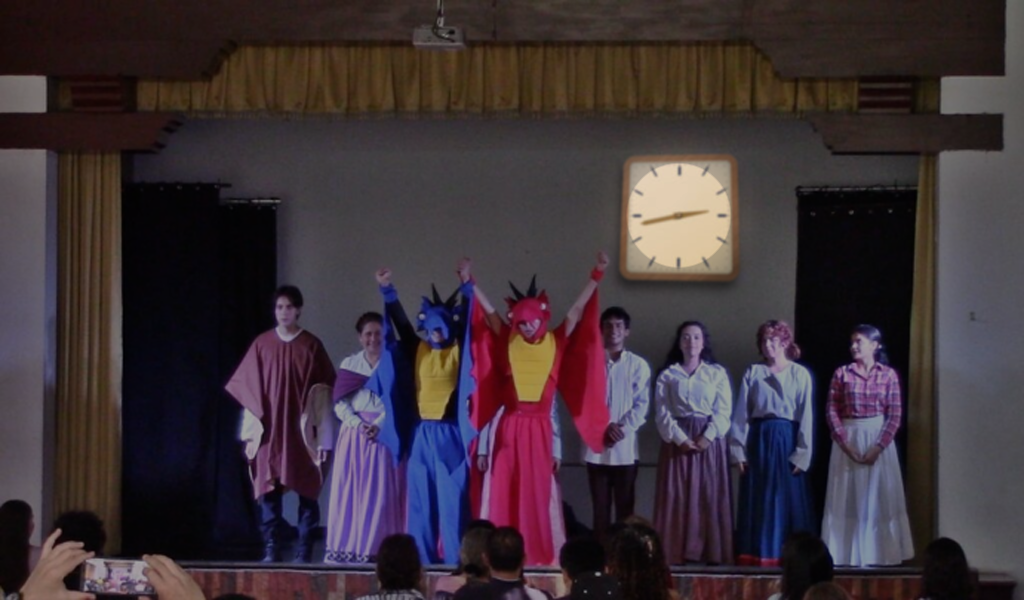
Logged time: 2 h 43 min
